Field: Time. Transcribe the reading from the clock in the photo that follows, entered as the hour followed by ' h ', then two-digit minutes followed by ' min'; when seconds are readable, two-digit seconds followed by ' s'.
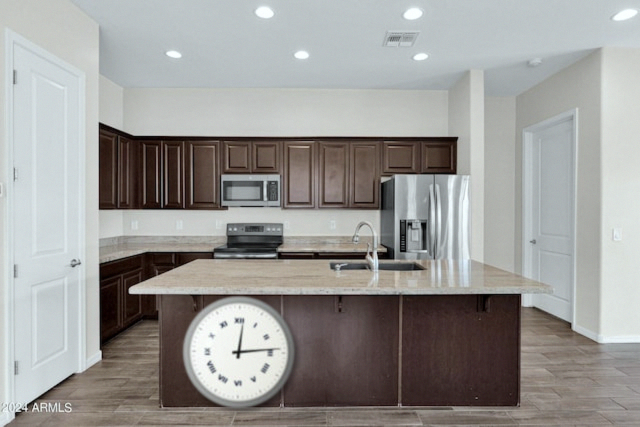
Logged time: 12 h 14 min
